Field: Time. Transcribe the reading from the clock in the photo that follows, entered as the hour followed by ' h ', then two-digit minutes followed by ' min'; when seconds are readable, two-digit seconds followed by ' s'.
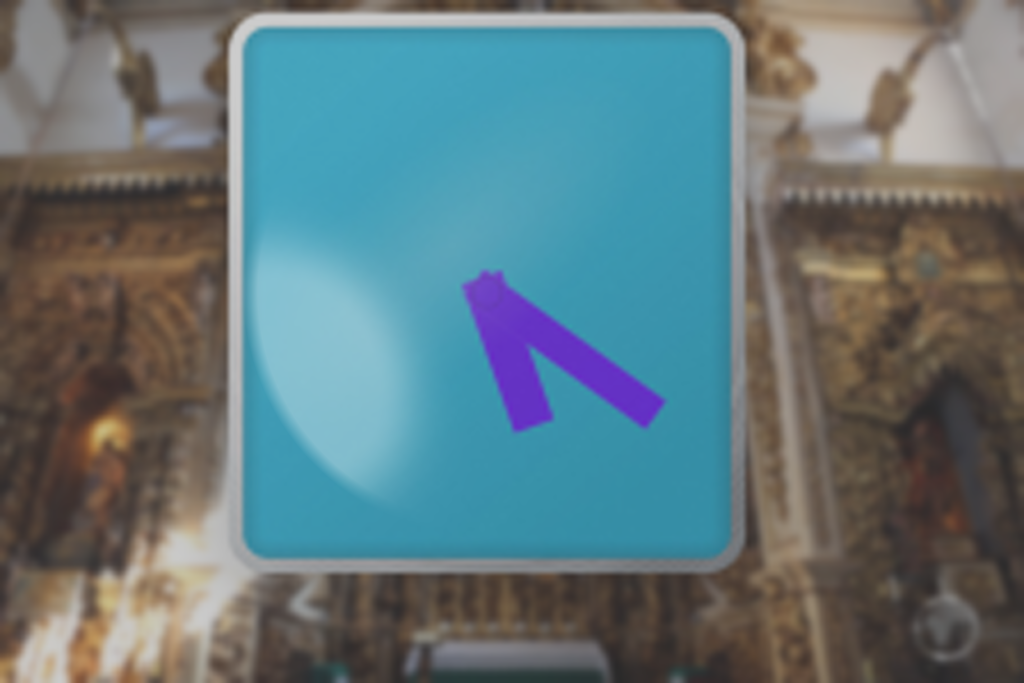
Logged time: 5 h 21 min
